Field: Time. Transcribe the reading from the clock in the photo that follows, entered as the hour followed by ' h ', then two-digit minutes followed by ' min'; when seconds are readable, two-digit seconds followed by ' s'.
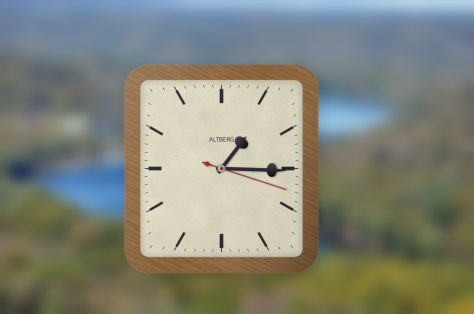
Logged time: 1 h 15 min 18 s
